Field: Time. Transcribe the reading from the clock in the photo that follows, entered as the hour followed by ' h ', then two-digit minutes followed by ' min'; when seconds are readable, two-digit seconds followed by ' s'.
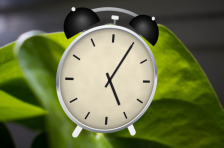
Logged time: 5 h 05 min
